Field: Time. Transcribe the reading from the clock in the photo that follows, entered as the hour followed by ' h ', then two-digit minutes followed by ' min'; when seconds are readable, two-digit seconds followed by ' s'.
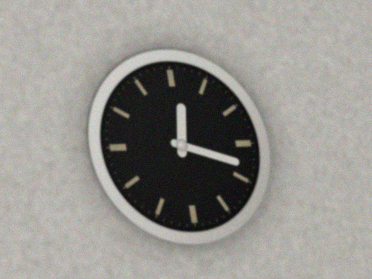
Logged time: 12 h 18 min
